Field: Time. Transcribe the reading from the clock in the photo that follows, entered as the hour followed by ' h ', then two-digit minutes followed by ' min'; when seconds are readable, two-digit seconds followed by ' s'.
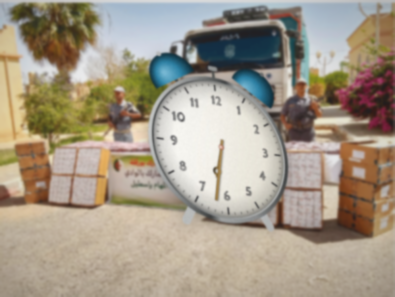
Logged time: 6 h 32 min
